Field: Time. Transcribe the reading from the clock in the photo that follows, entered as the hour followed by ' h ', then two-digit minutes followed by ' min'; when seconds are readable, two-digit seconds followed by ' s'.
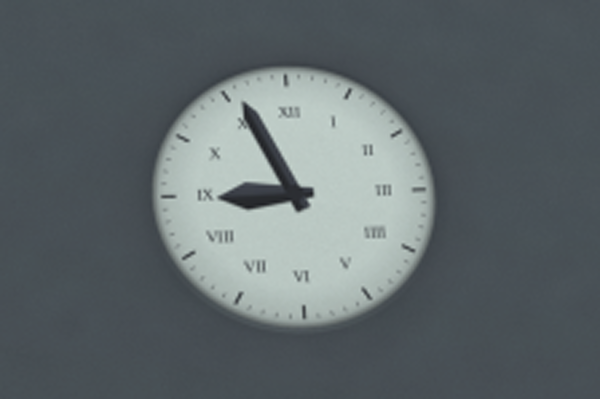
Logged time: 8 h 56 min
